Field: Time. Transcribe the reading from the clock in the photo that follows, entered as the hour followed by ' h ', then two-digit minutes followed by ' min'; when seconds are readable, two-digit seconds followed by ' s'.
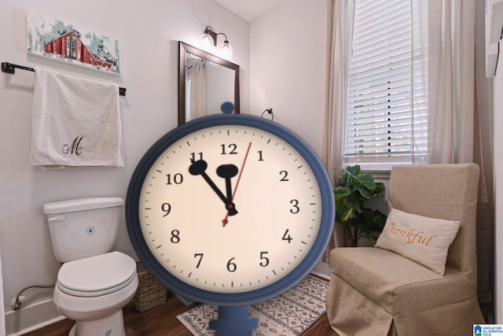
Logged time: 11 h 54 min 03 s
